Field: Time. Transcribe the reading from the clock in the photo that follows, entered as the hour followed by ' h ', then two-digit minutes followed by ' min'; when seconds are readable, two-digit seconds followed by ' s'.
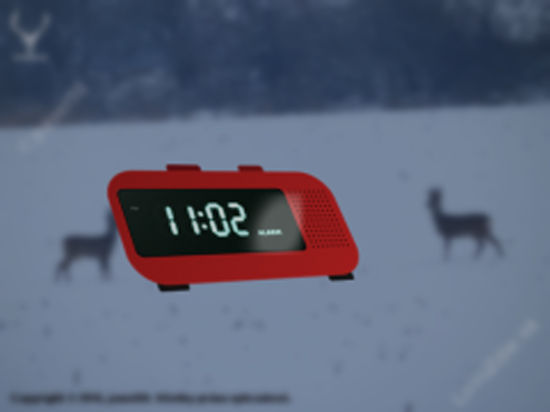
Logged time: 11 h 02 min
